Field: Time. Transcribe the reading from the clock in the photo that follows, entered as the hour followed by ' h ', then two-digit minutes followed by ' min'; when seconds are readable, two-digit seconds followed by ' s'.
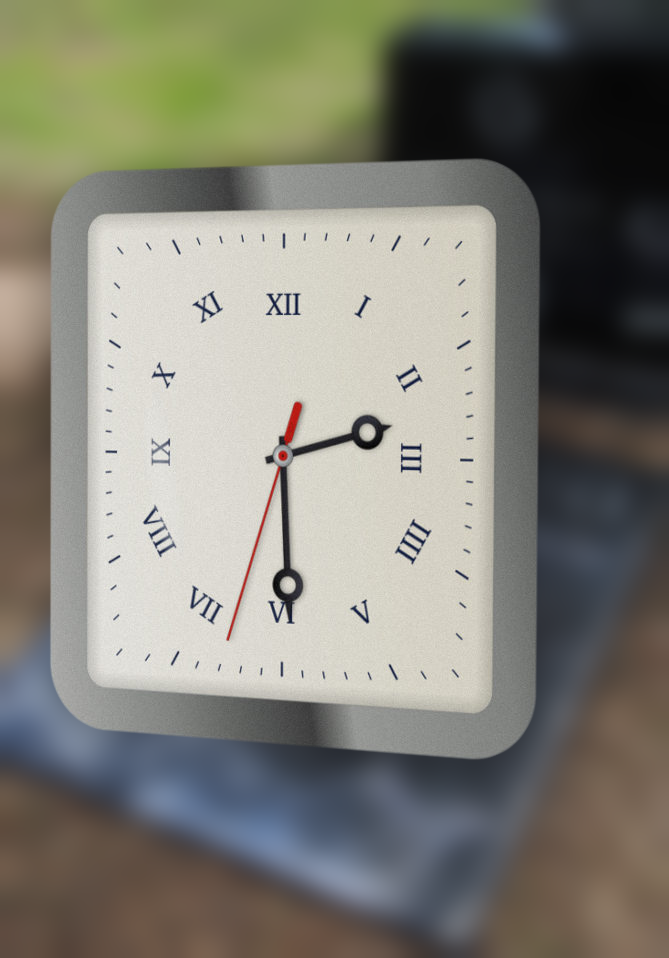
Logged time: 2 h 29 min 33 s
